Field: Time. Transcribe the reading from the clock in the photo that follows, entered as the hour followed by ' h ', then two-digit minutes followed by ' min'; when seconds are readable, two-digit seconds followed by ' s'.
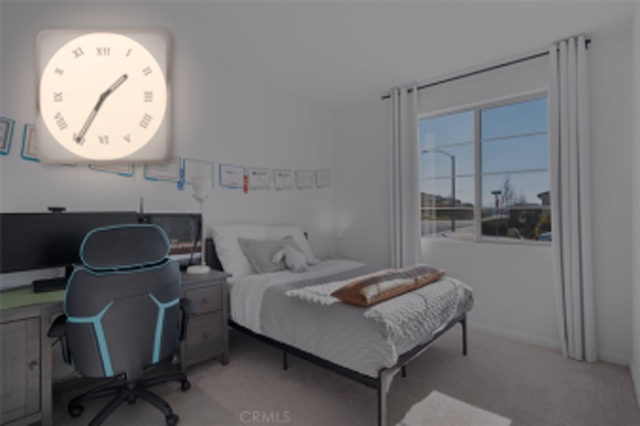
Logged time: 1 h 35 min
